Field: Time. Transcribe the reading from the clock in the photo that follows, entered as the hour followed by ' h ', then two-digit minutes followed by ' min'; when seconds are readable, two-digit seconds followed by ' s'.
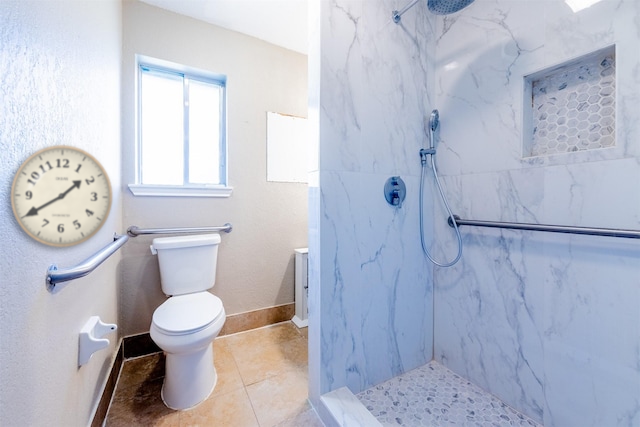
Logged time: 1 h 40 min
